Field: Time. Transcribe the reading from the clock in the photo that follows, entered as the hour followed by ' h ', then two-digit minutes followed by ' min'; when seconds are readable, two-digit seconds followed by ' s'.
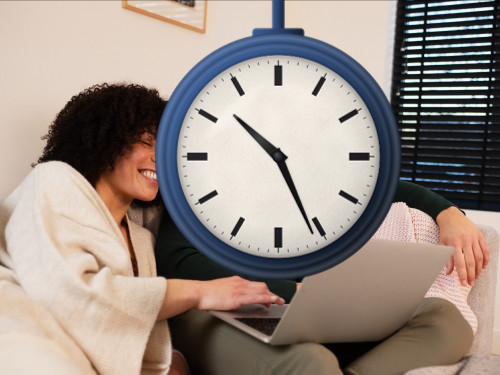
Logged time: 10 h 26 min
